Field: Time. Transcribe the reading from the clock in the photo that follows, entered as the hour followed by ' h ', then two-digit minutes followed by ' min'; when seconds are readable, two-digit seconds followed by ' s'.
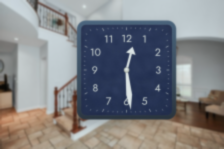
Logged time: 12 h 29 min
